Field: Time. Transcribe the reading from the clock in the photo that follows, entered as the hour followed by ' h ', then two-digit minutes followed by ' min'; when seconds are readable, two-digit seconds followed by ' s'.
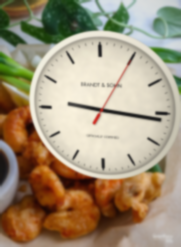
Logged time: 9 h 16 min 05 s
